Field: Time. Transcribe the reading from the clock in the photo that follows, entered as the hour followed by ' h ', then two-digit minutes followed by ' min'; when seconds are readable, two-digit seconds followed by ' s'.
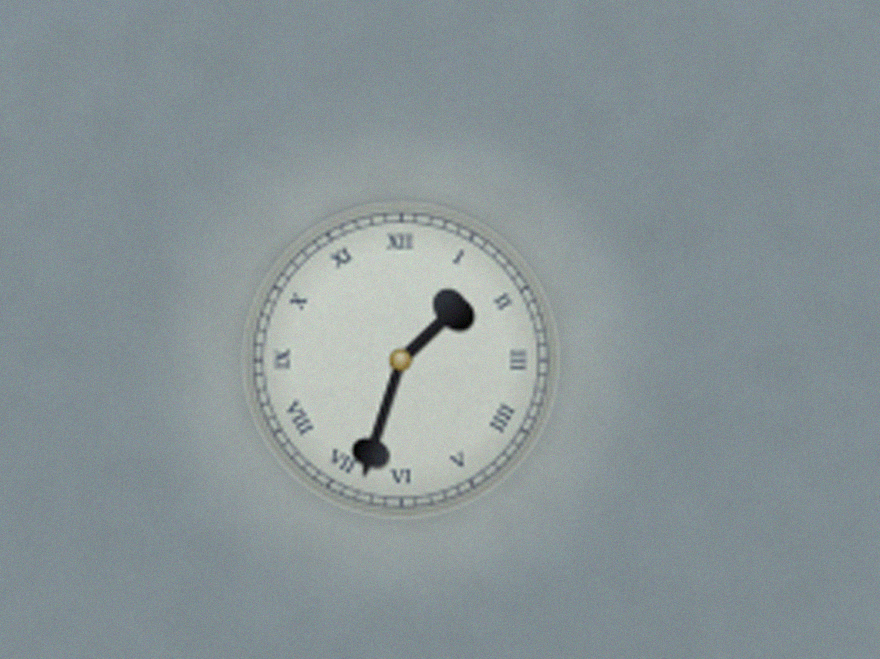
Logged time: 1 h 33 min
